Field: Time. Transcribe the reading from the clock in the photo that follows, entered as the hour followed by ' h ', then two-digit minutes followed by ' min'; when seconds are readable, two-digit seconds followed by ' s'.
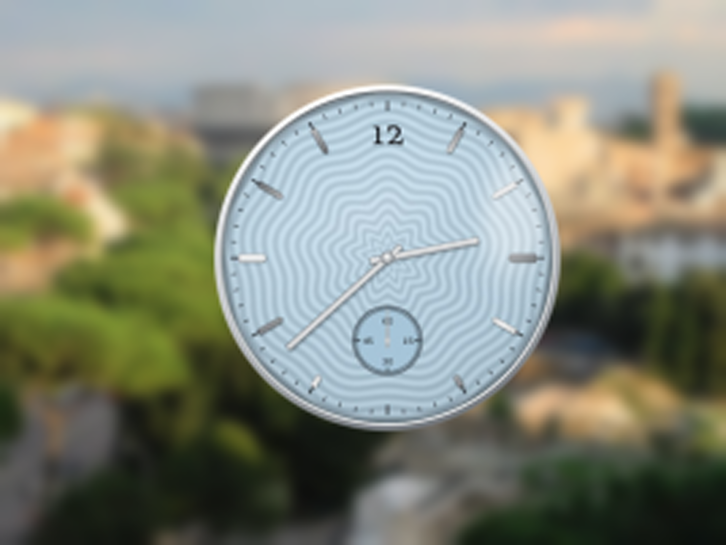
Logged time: 2 h 38 min
